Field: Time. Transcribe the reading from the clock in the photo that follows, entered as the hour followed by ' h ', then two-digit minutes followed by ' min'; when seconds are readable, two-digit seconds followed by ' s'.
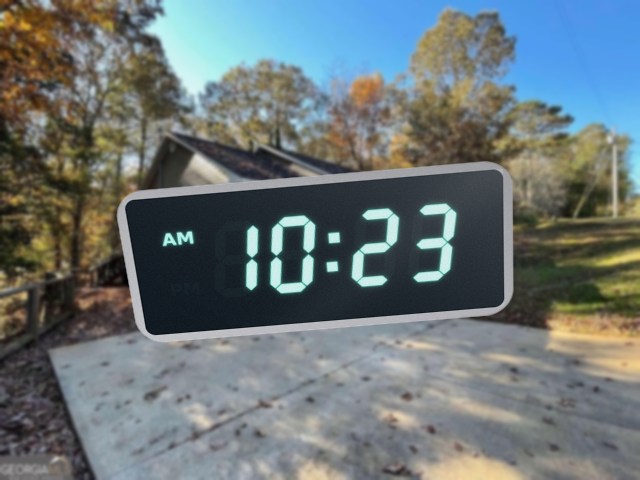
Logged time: 10 h 23 min
